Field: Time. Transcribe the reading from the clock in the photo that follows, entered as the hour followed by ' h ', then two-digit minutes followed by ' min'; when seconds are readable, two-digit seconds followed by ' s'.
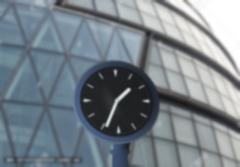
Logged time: 1 h 34 min
